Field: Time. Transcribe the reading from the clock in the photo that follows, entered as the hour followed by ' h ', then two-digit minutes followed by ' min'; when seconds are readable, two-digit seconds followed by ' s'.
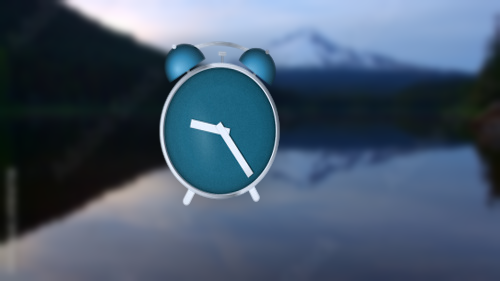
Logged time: 9 h 24 min
